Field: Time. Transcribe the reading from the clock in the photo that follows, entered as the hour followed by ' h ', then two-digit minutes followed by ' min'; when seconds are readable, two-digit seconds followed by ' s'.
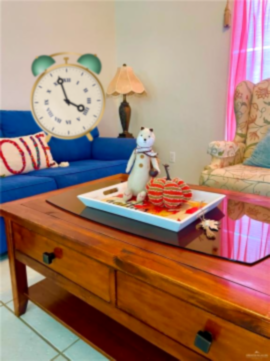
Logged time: 3 h 57 min
